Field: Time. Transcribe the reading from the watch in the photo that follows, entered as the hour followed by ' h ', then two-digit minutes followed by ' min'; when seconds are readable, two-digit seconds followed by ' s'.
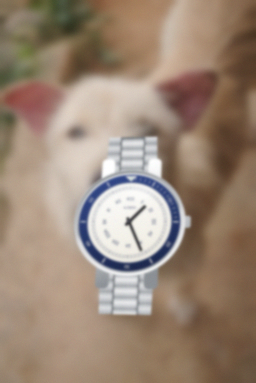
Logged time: 1 h 26 min
